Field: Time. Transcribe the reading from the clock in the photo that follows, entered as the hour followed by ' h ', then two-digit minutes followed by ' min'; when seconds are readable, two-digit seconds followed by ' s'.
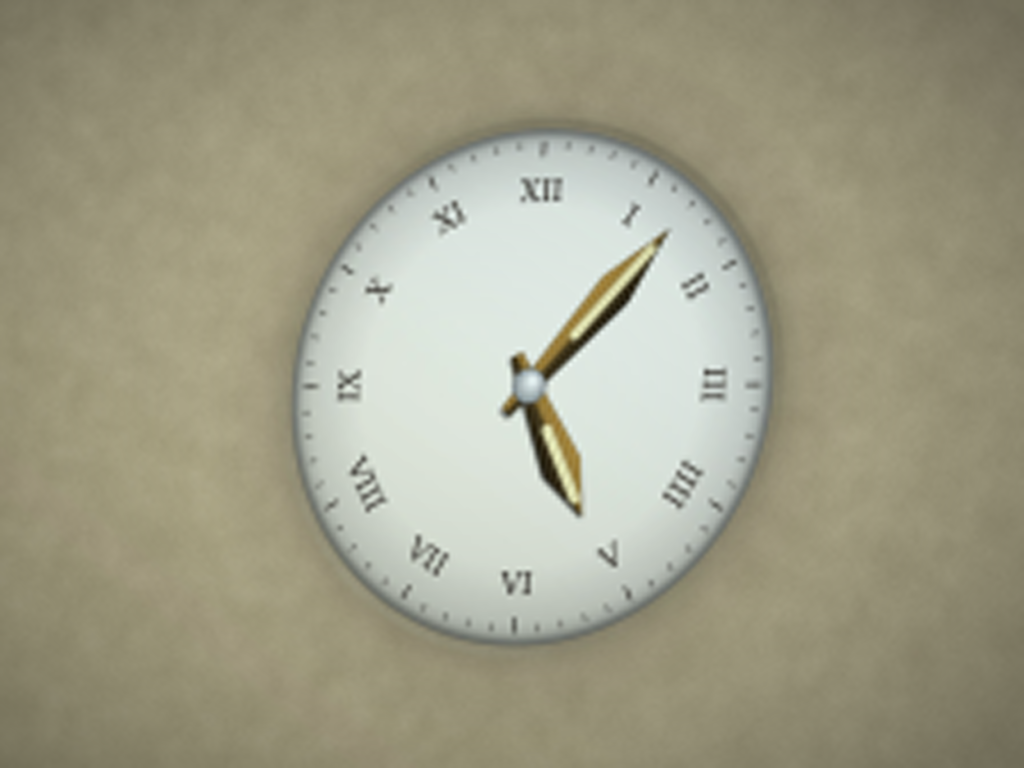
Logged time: 5 h 07 min
